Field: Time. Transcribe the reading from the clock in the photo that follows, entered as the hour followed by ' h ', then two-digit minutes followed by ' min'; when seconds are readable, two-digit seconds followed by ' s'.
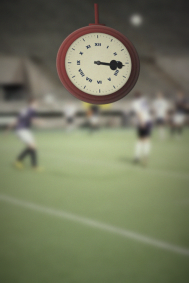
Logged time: 3 h 16 min
